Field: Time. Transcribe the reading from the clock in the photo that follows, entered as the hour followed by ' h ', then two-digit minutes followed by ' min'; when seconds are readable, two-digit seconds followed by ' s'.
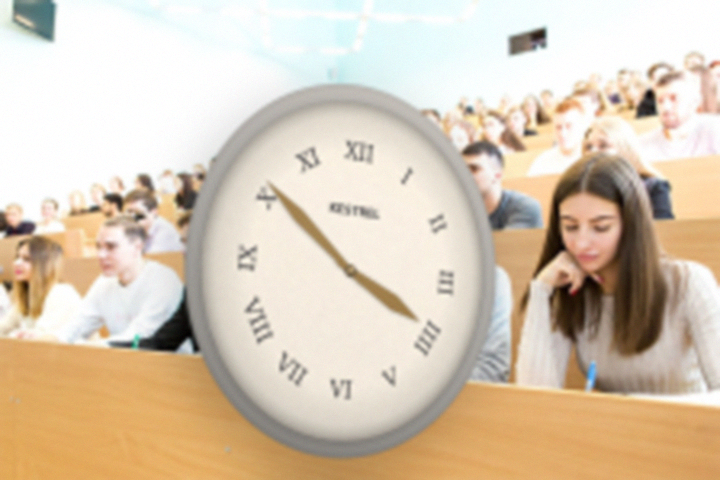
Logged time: 3 h 51 min
